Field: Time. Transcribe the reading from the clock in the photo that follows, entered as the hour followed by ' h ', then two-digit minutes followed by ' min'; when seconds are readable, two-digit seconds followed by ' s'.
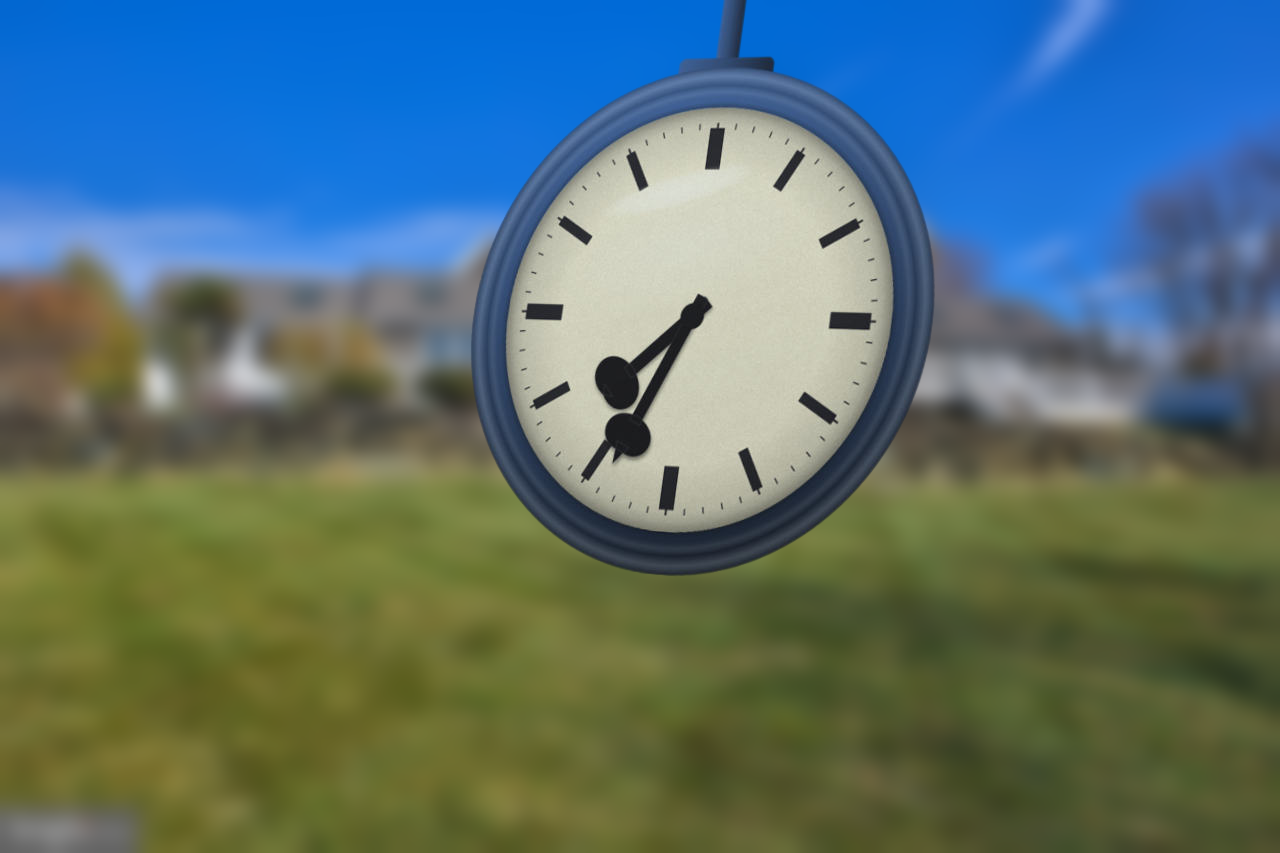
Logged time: 7 h 34 min
